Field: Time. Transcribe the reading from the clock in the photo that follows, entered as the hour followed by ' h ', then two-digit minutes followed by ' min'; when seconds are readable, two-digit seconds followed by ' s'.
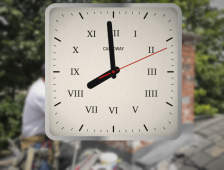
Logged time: 7 h 59 min 11 s
